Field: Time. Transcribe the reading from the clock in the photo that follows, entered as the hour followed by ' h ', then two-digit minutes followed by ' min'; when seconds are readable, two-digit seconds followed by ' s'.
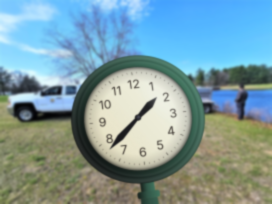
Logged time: 1 h 38 min
